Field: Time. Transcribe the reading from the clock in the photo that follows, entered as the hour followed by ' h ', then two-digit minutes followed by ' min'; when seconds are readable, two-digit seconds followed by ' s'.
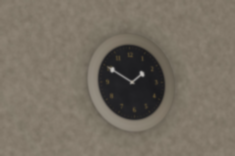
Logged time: 1 h 50 min
